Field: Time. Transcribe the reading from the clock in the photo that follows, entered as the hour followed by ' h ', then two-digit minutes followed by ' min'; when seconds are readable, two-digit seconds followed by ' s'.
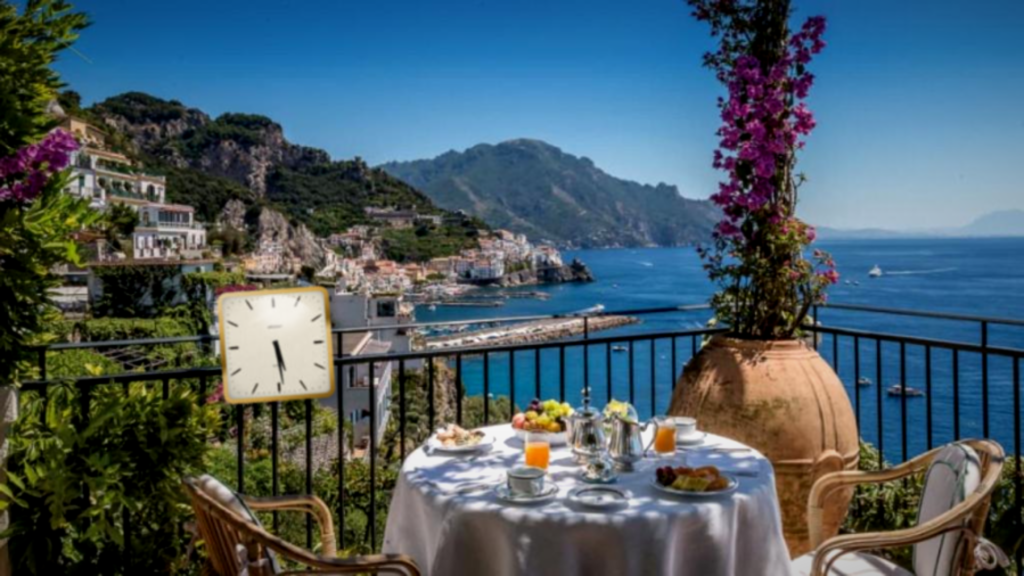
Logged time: 5 h 29 min
